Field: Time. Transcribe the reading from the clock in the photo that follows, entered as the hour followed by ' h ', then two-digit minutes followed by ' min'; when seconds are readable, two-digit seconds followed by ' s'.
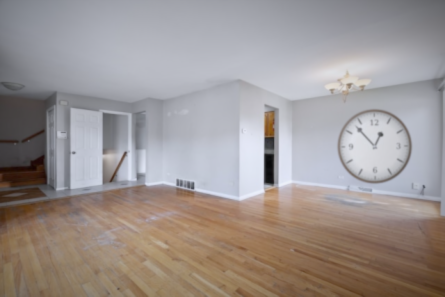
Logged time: 12 h 53 min
